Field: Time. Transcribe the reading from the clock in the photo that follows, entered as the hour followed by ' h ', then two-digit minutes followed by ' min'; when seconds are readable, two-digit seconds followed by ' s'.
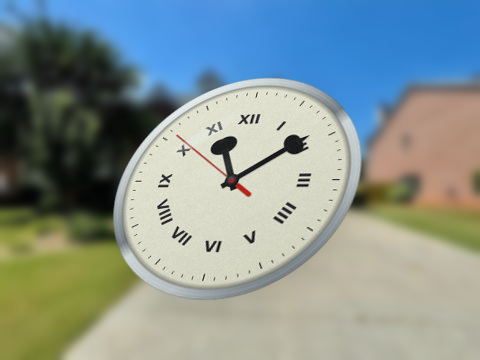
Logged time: 11 h 08 min 51 s
